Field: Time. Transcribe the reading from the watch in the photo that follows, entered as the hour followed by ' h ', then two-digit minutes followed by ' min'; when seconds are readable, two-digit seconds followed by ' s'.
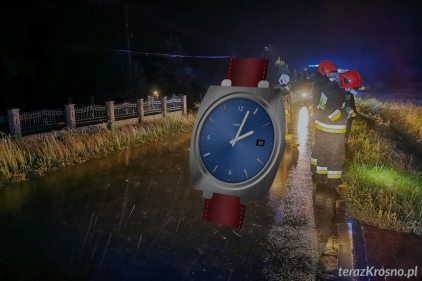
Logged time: 2 h 03 min
